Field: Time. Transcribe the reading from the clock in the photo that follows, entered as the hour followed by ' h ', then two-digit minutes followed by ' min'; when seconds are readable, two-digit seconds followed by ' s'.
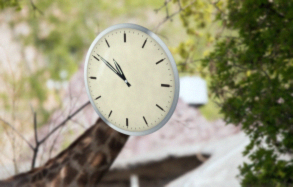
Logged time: 10 h 51 min
